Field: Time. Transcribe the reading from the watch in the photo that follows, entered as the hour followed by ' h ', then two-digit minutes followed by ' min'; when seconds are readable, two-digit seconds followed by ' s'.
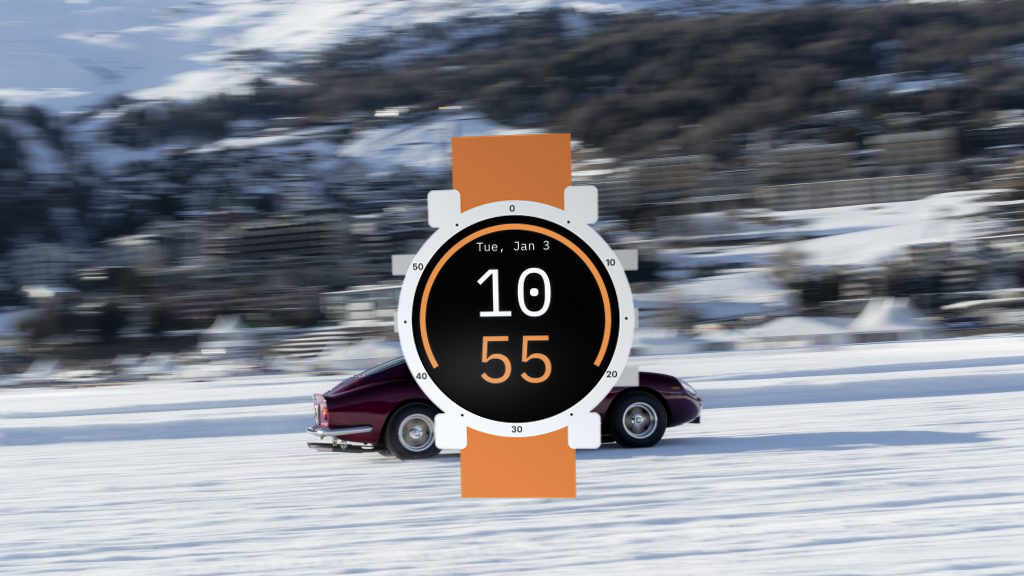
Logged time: 10 h 55 min
